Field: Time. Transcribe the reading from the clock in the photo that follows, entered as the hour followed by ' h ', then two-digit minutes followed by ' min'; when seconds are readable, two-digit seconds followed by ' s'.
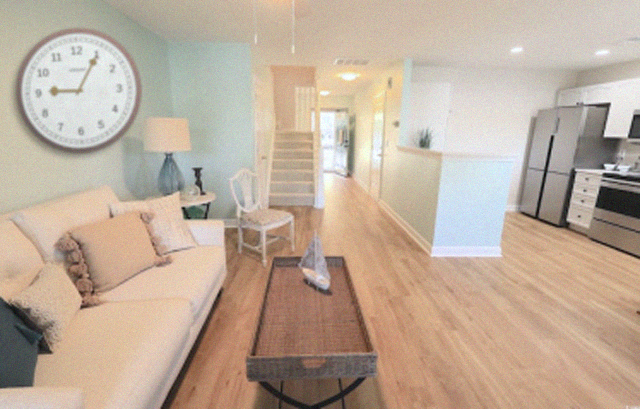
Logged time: 9 h 05 min
